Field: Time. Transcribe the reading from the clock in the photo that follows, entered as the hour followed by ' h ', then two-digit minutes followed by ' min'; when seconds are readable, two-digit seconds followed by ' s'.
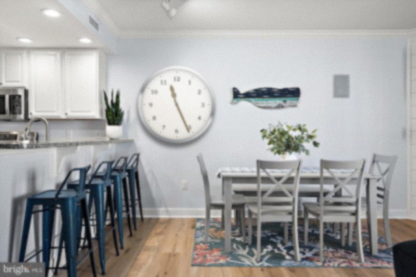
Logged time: 11 h 26 min
